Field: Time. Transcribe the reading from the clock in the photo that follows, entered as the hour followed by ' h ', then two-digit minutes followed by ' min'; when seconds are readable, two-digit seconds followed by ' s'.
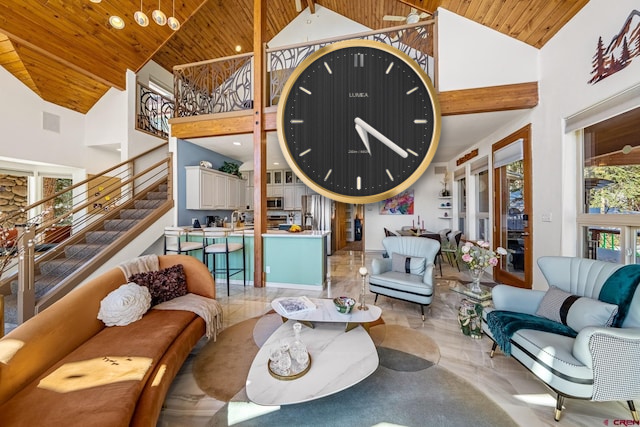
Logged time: 5 h 21 min
